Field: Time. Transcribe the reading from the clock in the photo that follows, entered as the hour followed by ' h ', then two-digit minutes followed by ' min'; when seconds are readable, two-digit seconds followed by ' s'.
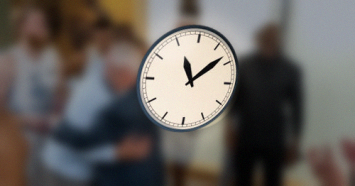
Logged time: 11 h 08 min
